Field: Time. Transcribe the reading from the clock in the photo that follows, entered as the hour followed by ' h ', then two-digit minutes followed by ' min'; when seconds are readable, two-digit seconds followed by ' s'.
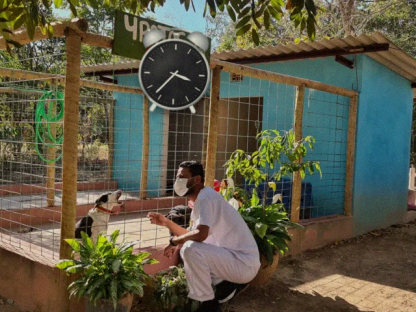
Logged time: 3 h 37 min
